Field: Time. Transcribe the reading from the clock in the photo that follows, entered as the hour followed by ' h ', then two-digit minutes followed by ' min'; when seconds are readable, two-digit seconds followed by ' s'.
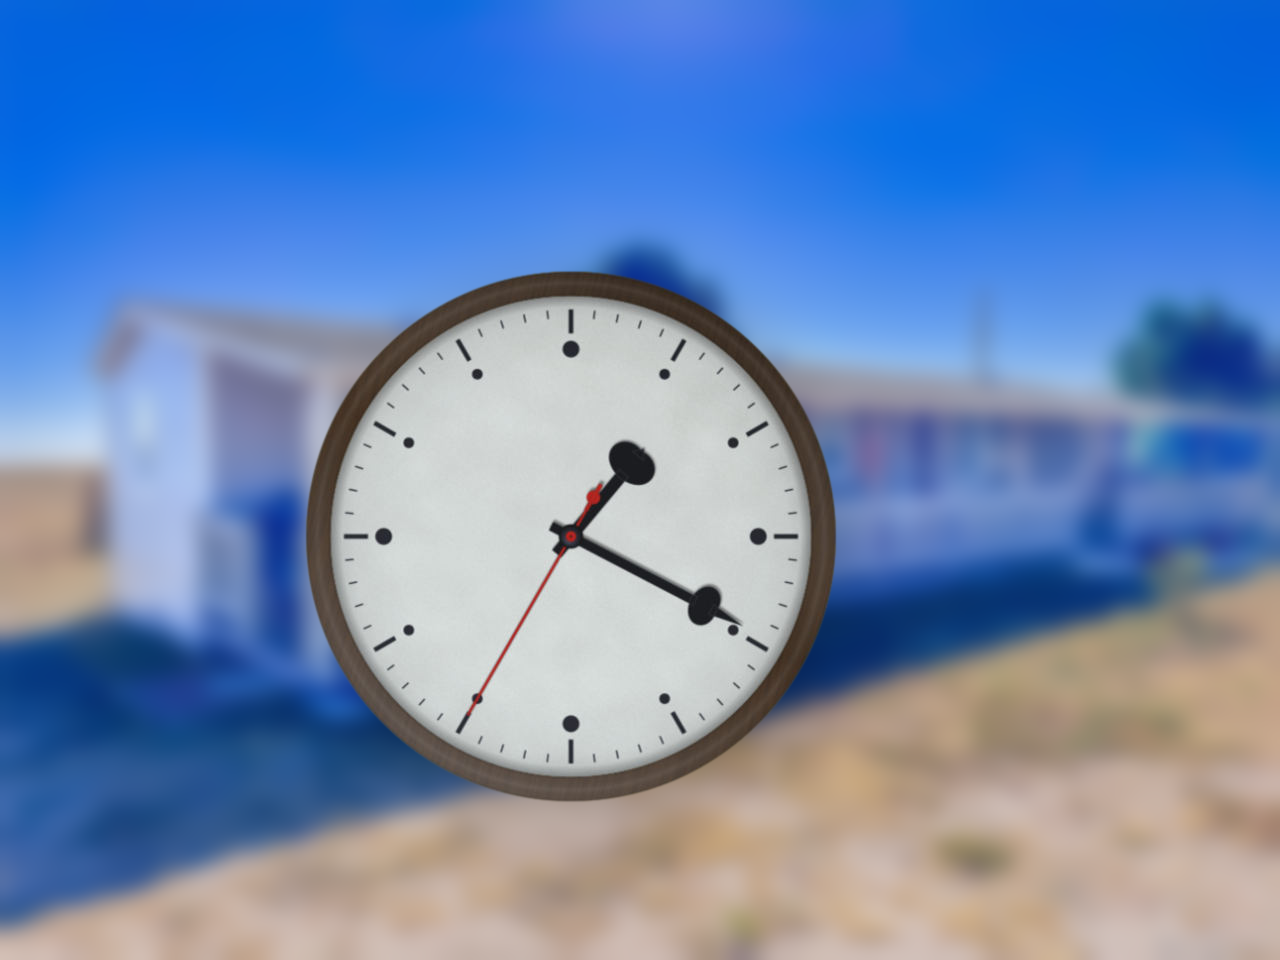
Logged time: 1 h 19 min 35 s
